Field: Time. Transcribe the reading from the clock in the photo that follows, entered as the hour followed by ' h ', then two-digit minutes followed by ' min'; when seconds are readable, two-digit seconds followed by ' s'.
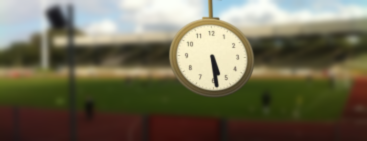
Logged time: 5 h 29 min
